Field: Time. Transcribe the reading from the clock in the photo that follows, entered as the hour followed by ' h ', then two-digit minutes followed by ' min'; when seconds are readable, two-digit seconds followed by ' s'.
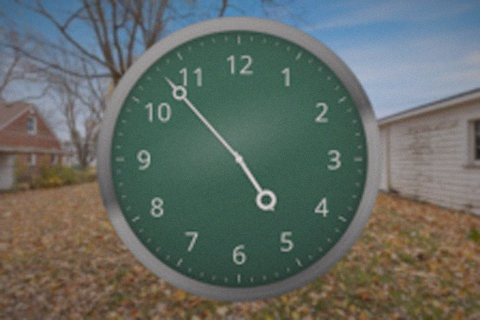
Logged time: 4 h 53 min
